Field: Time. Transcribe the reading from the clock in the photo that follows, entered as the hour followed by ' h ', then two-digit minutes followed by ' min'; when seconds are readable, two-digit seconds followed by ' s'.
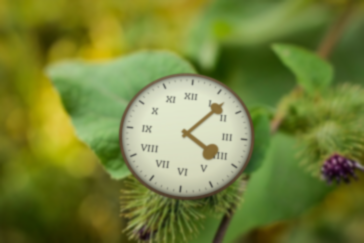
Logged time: 4 h 07 min
